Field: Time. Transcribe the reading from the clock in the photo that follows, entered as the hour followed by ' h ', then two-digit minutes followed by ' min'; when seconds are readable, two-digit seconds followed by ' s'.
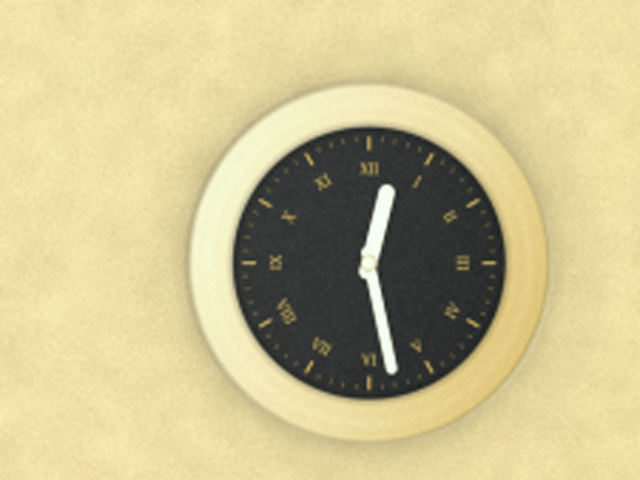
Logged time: 12 h 28 min
